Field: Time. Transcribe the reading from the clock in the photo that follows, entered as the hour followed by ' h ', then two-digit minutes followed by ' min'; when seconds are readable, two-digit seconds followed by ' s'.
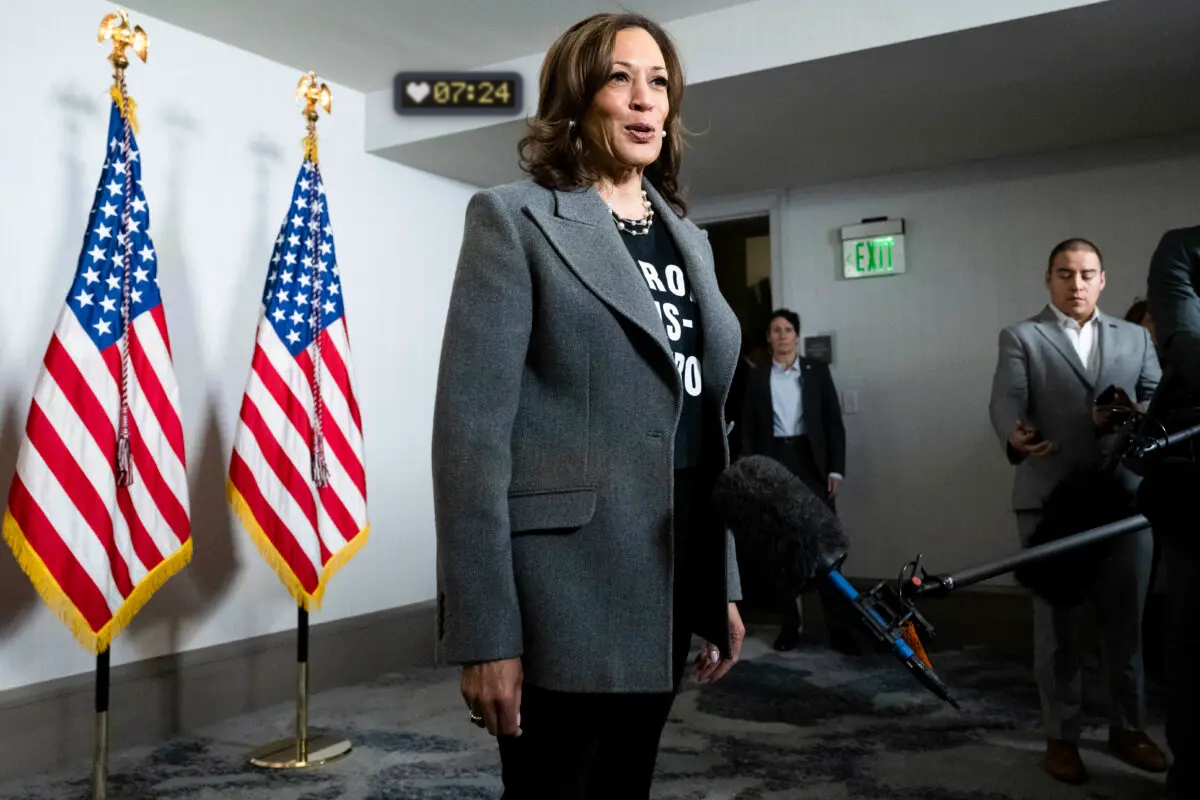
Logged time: 7 h 24 min
